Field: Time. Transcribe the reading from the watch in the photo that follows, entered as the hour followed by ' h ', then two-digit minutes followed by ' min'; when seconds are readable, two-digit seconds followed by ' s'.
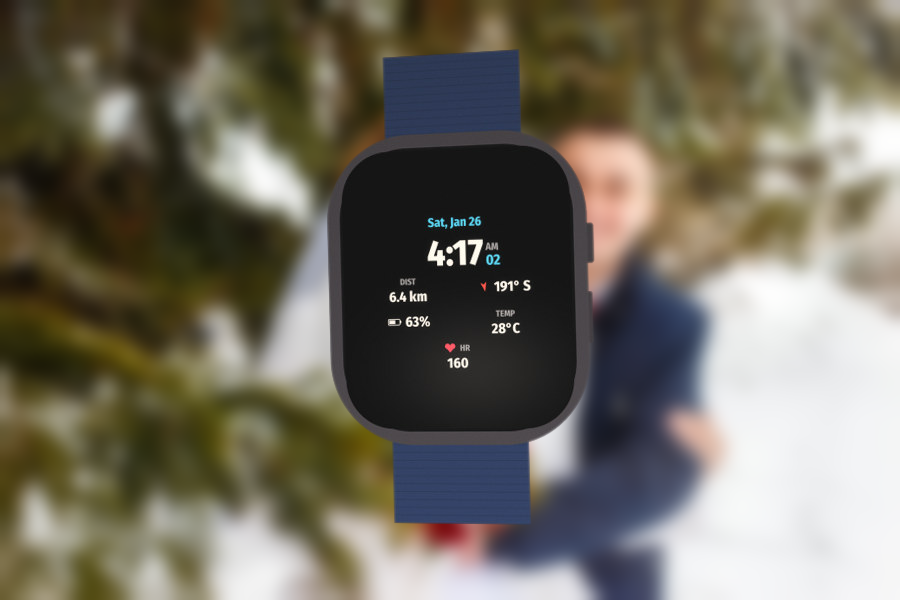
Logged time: 4 h 17 min 02 s
